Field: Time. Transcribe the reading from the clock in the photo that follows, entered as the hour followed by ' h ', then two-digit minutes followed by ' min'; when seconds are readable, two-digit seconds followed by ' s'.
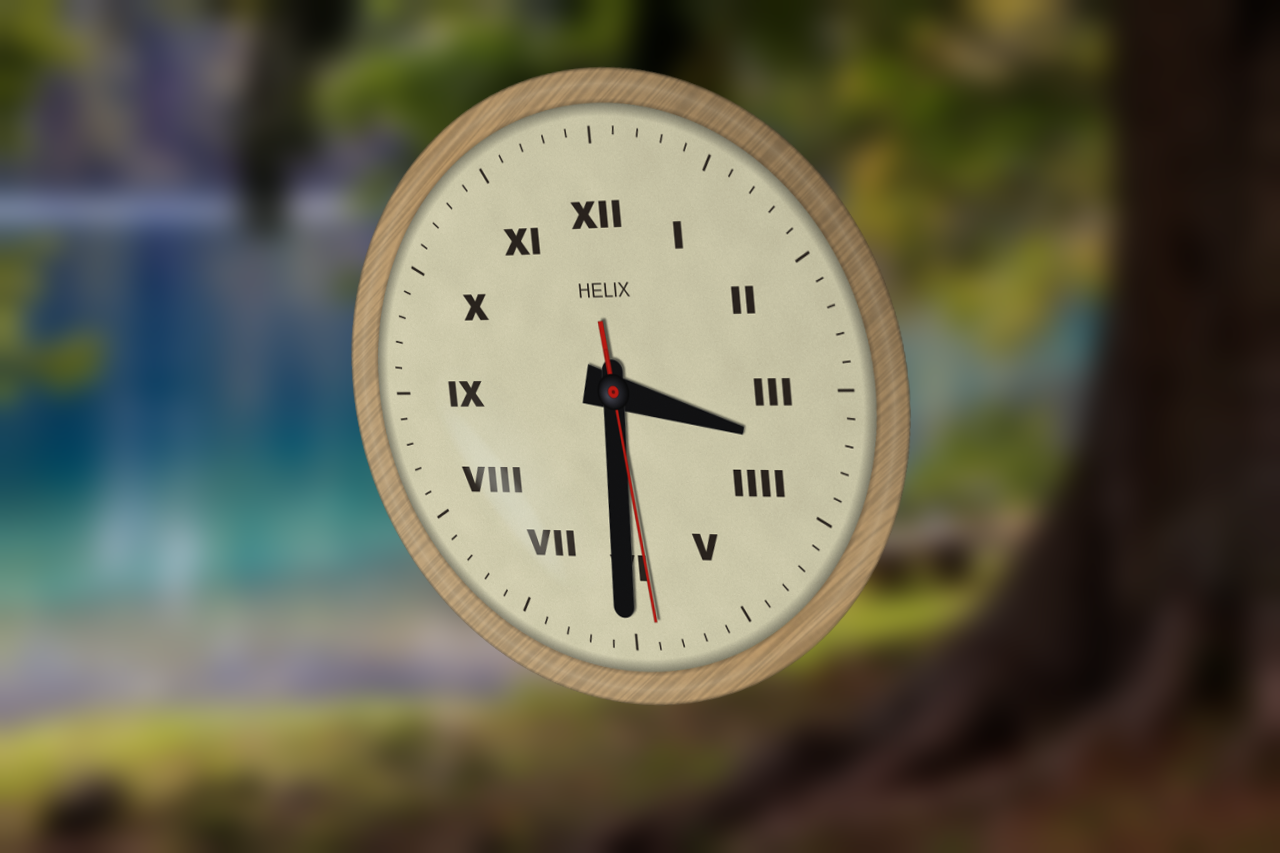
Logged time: 3 h 30 min 29 s
